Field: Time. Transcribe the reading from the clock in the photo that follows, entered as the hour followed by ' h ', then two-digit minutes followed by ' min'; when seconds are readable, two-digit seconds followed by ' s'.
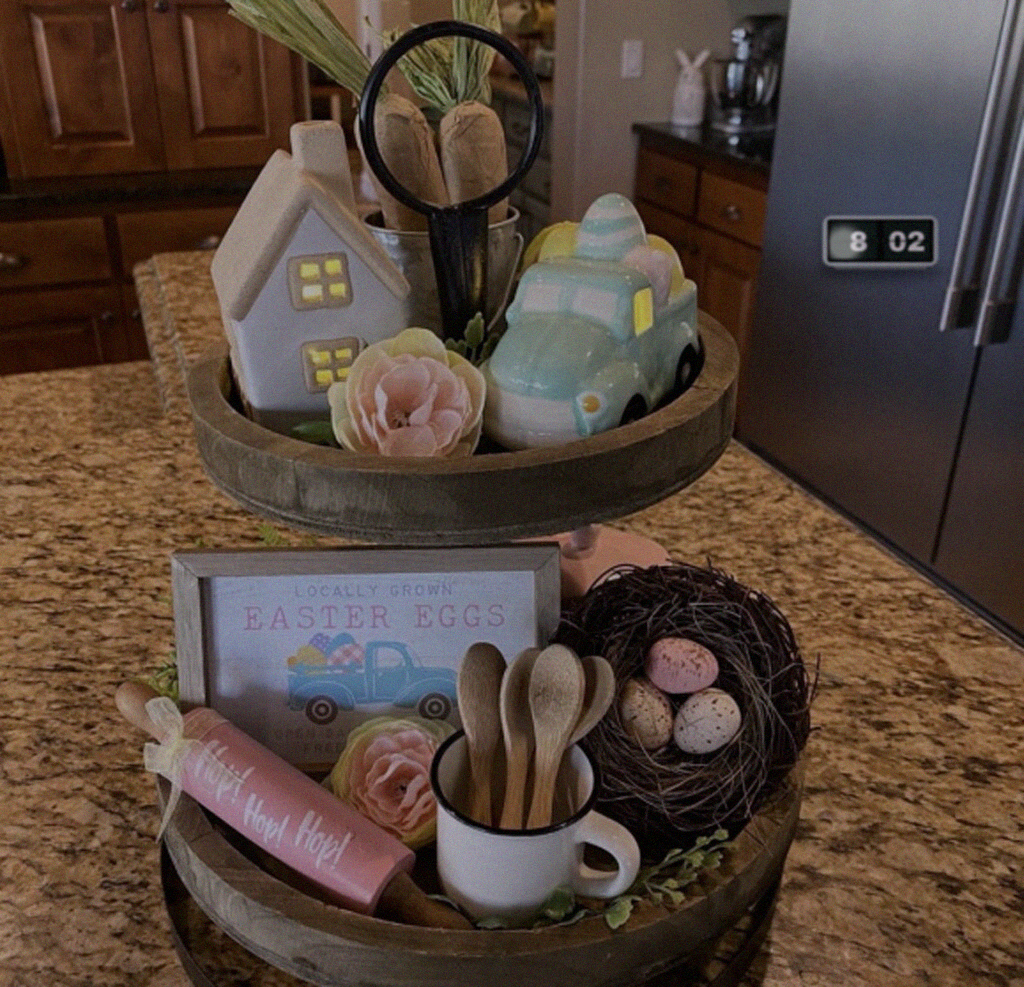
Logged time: 8 h 02 min
